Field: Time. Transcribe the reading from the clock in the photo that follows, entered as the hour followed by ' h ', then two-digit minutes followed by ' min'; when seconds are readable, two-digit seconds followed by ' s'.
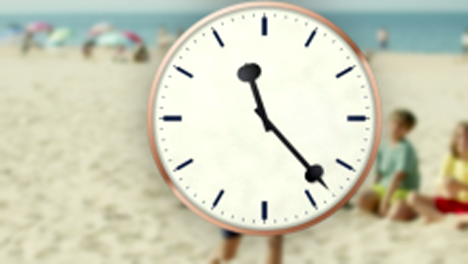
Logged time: 11 h 23 min
